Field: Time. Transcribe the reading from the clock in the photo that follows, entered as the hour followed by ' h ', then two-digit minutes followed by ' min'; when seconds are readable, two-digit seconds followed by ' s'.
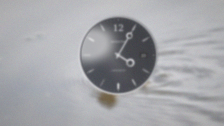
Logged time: 4 h 05 min
